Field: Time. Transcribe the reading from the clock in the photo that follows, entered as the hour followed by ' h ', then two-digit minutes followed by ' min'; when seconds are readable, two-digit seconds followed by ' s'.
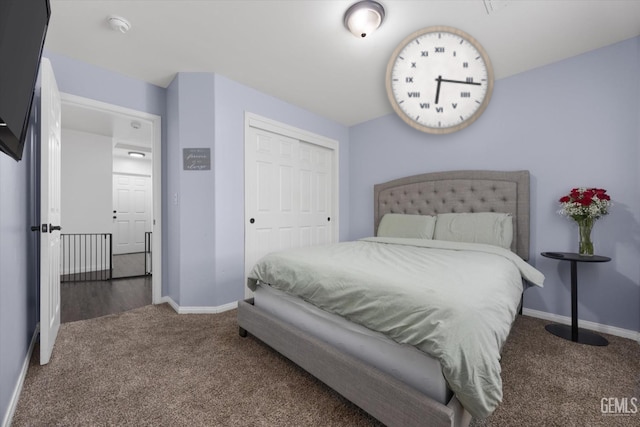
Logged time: 6 h 16 min
